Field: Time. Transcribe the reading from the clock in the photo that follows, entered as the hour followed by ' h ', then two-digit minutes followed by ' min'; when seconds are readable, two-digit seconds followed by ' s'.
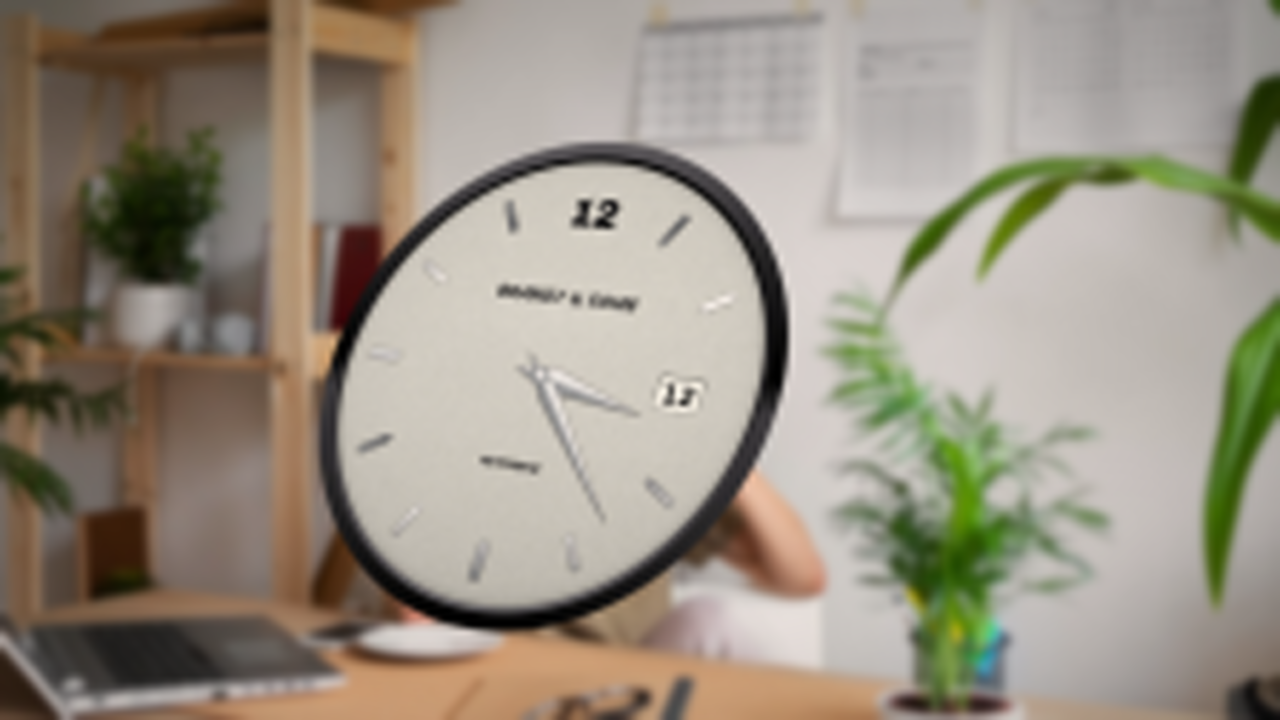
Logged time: 3 h 23 min
